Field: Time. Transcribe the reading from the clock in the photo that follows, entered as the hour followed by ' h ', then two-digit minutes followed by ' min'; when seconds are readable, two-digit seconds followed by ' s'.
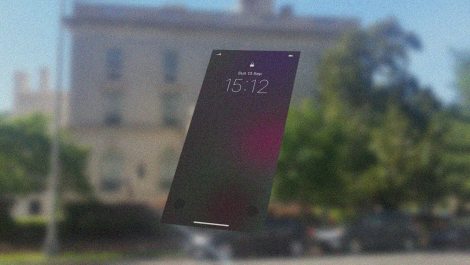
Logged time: 15 h 12 min
